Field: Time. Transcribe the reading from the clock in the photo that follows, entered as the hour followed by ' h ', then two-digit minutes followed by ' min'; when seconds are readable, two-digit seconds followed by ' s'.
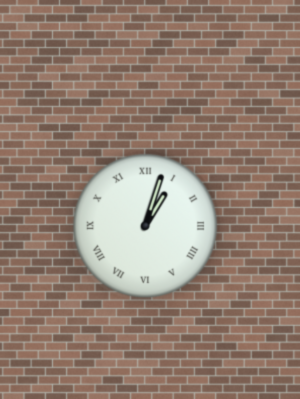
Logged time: 1 h 03 min
